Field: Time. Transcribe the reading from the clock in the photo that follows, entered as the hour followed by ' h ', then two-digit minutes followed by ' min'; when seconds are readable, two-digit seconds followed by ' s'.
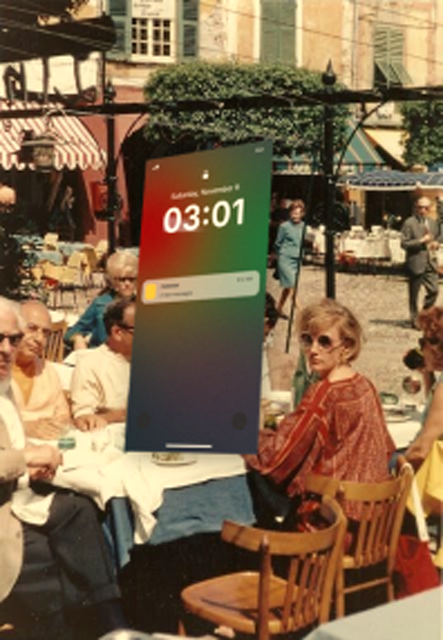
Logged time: 3 h 01 min
